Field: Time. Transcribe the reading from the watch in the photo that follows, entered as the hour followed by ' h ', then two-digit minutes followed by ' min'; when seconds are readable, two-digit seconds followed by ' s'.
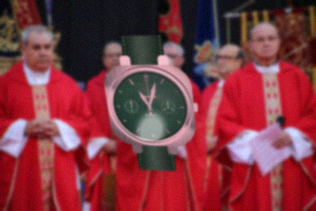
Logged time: 11 h 03 min
